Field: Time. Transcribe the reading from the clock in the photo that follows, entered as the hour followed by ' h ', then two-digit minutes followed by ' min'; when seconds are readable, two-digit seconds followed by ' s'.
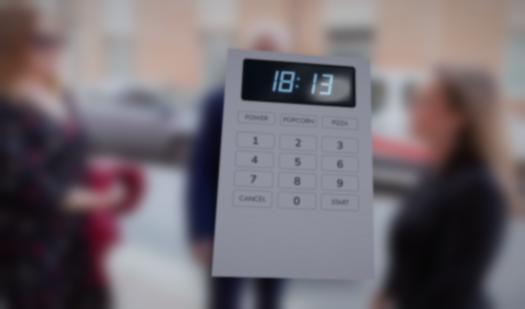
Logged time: 18 h 13 min
